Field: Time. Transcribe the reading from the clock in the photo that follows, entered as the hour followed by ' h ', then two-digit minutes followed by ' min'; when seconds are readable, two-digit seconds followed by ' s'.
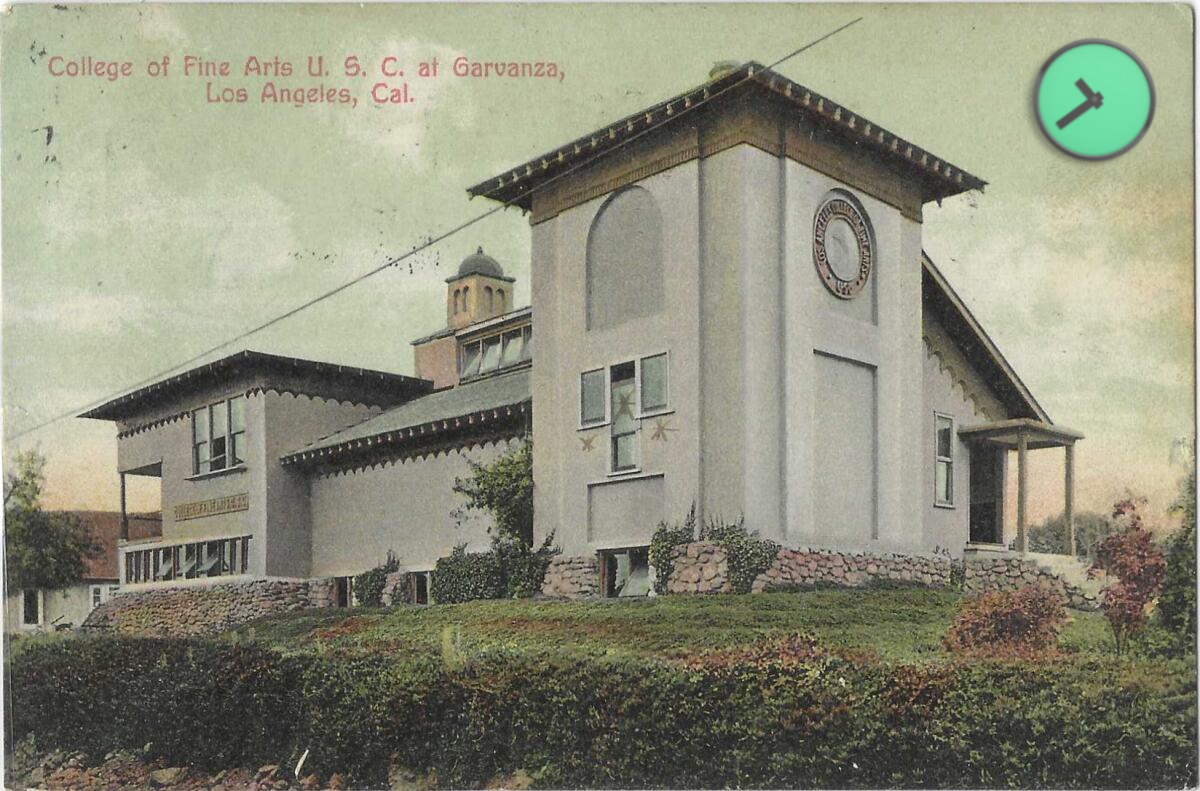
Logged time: 10 h 39 min
